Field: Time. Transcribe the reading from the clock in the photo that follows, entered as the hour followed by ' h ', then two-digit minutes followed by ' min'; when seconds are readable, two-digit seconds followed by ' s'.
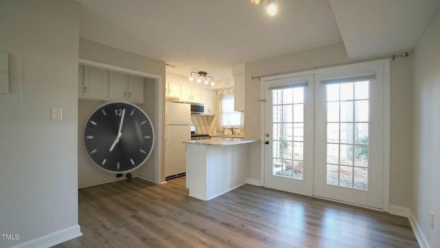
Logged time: 7 h 02 min
